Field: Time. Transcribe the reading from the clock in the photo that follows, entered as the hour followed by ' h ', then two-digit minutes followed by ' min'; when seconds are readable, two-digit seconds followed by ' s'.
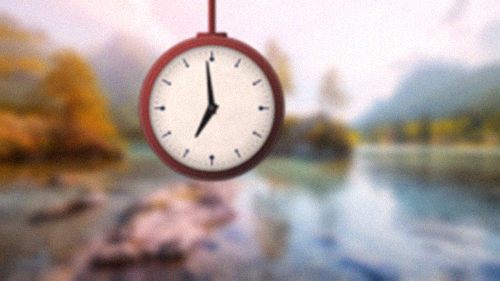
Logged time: 6 h 59 min
